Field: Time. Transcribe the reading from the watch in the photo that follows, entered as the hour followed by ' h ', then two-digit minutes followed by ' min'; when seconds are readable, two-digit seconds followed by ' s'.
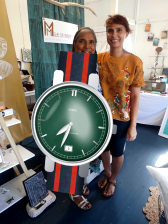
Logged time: 7 h 33 min
